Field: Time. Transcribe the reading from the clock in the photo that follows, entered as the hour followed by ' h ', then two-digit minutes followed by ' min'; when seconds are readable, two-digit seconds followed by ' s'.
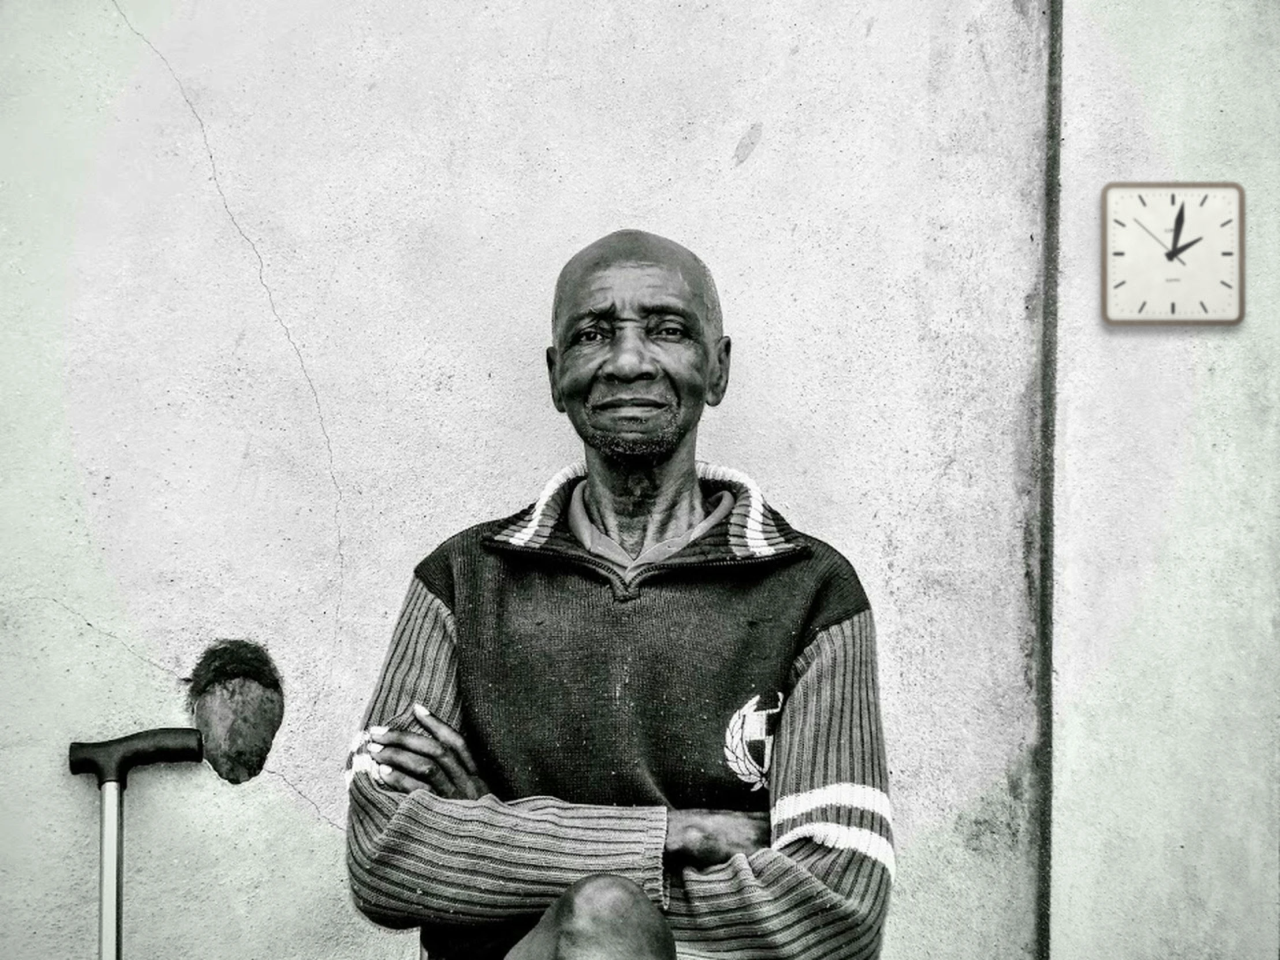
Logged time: 2 h 01 min 52 s
